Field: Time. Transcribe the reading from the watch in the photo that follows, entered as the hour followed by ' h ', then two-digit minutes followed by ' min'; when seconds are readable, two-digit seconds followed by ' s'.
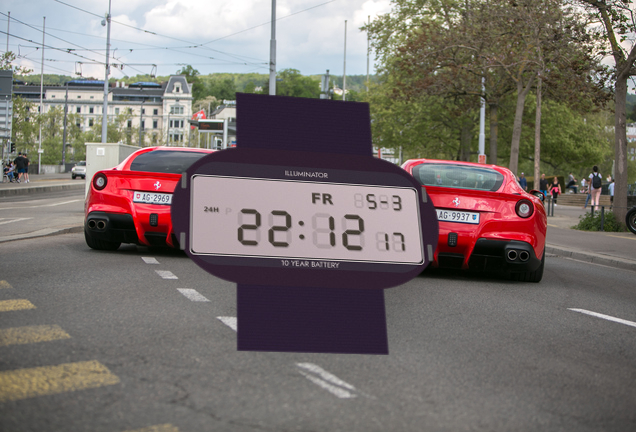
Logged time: 22 h 12 min 17 s
